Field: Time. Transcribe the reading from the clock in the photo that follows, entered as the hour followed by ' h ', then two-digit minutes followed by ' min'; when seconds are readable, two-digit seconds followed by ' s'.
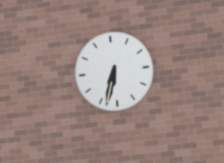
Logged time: 6 h 33 min
